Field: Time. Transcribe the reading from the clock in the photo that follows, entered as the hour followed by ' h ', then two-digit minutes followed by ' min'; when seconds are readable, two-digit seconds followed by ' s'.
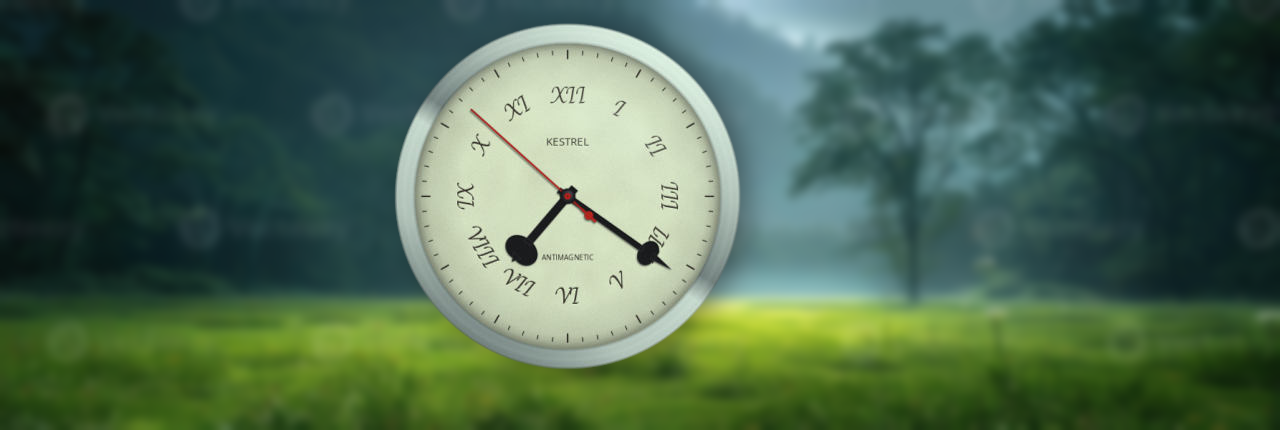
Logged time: 7 h 20 min 52 s
